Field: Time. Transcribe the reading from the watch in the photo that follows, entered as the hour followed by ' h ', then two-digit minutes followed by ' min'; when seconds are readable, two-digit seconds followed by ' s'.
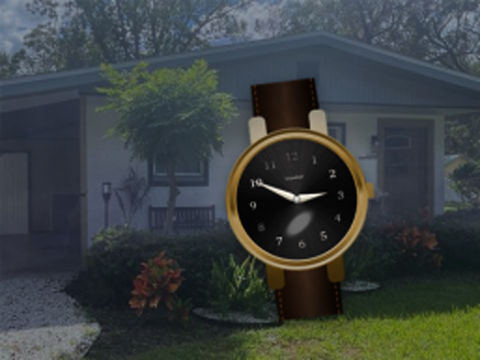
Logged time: 2 h 50 min
